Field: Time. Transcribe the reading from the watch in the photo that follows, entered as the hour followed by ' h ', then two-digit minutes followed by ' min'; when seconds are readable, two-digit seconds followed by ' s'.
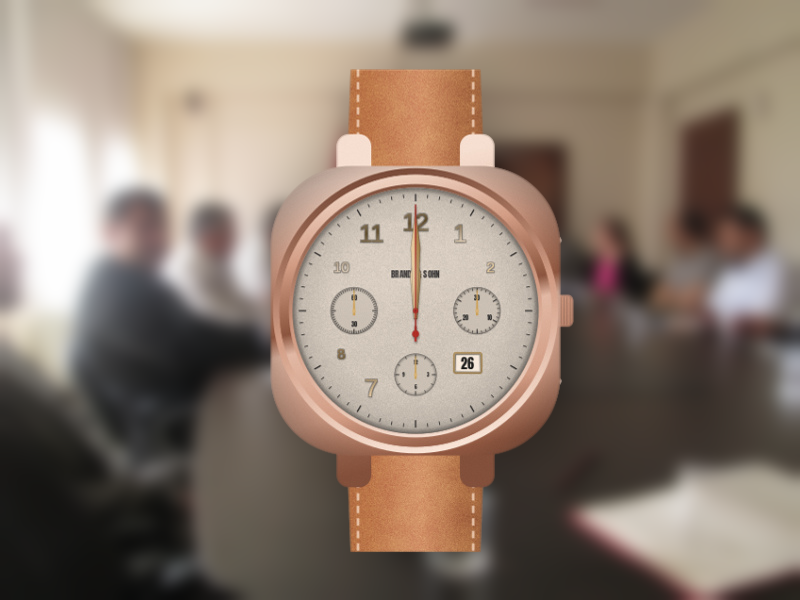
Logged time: 12 h 00 min
